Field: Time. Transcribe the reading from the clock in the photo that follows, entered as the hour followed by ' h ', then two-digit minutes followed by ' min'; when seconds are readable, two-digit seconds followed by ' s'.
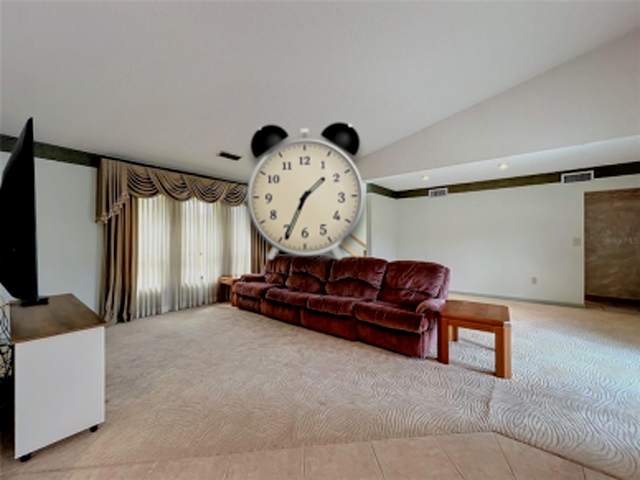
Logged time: 1 h 34 min
